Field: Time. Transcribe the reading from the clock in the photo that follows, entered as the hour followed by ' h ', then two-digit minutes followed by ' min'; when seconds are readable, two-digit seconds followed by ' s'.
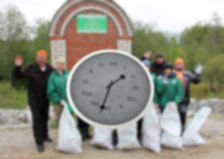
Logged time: 1 h 32 min
